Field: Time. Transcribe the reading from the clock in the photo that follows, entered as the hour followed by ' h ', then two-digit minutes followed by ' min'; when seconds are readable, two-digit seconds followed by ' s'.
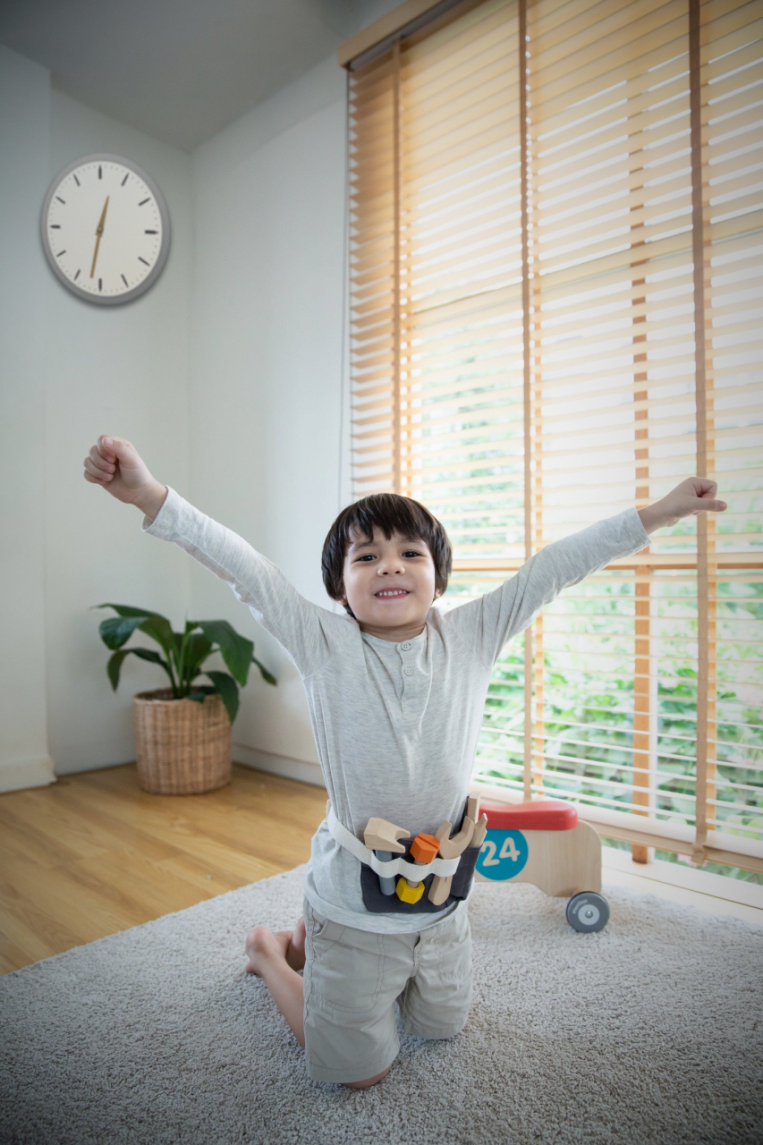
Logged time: 12 h 32 min
